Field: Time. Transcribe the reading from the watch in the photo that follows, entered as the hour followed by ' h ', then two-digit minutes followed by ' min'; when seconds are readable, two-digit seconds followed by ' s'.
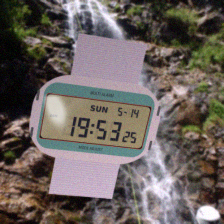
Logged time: 19 h 53 min 25 s
